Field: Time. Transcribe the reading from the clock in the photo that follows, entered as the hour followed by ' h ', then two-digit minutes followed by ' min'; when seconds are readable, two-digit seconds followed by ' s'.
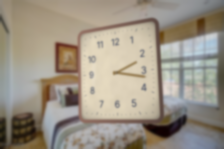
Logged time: 2 h 17 min
